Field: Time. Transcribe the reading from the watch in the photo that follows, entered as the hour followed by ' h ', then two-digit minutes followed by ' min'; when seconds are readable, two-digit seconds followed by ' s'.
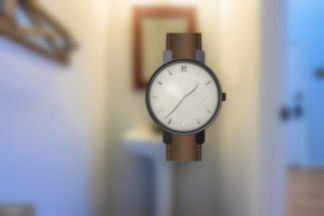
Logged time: 1 h 37 min
